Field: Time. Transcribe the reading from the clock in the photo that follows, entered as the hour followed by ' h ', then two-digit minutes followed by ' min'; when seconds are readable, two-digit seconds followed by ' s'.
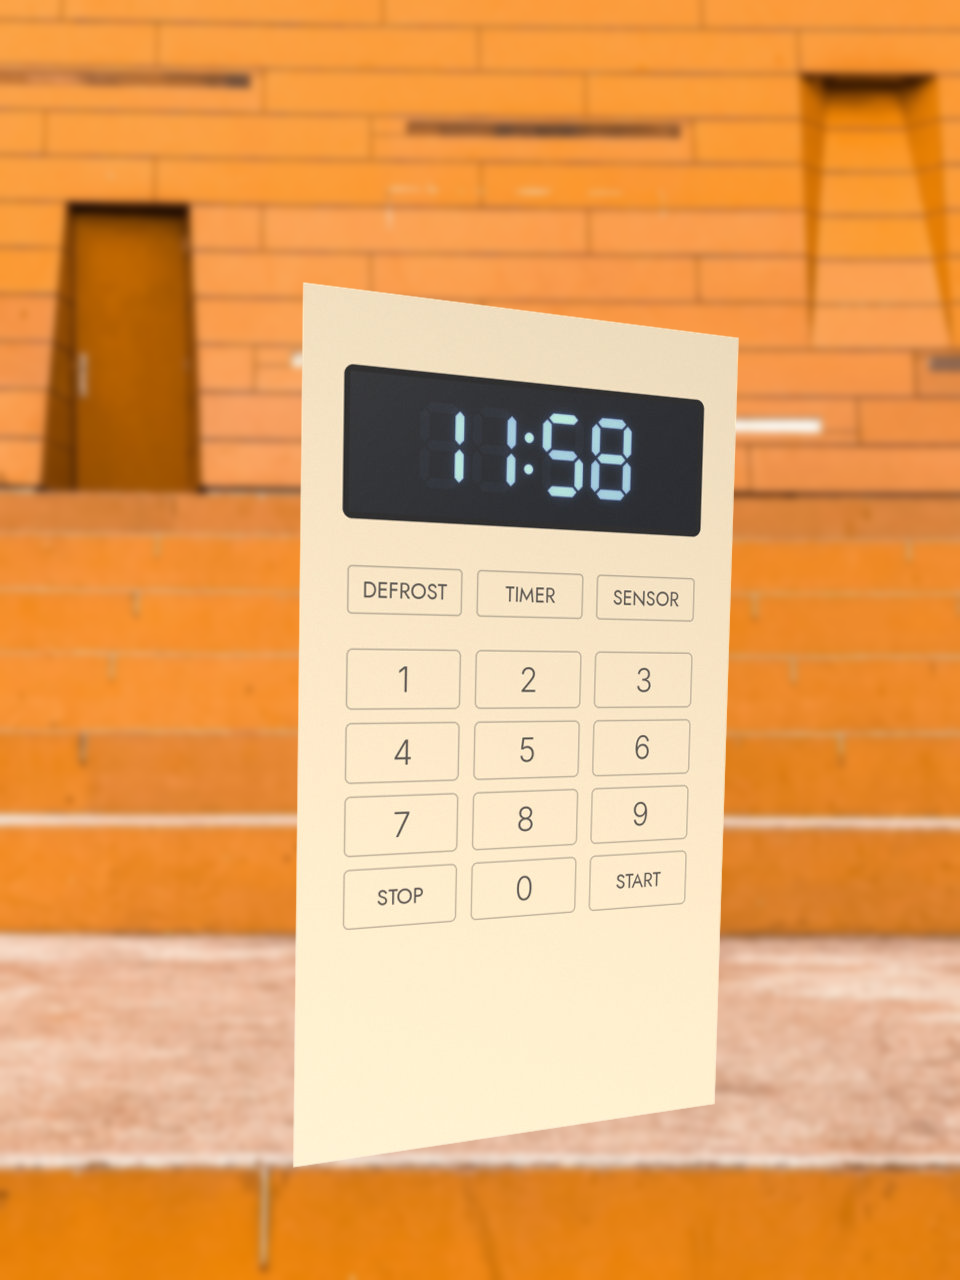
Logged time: 11 h 58 min
